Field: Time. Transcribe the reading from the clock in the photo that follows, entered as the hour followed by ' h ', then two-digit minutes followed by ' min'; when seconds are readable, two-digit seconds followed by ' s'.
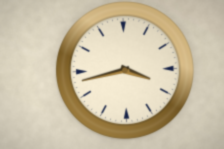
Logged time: 3 h 43 min
